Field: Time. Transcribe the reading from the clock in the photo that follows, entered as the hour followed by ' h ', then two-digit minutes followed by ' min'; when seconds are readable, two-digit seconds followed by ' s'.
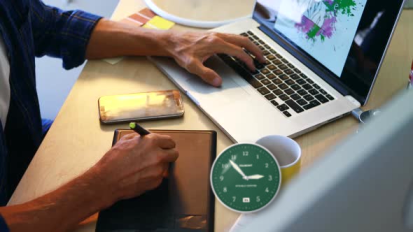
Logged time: 2 h 53 min
